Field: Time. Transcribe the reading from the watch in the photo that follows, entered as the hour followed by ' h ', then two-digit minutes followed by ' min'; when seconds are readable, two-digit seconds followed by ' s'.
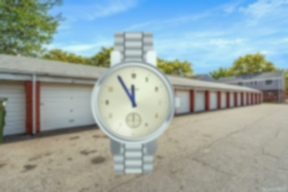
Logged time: 11 h 55 min
